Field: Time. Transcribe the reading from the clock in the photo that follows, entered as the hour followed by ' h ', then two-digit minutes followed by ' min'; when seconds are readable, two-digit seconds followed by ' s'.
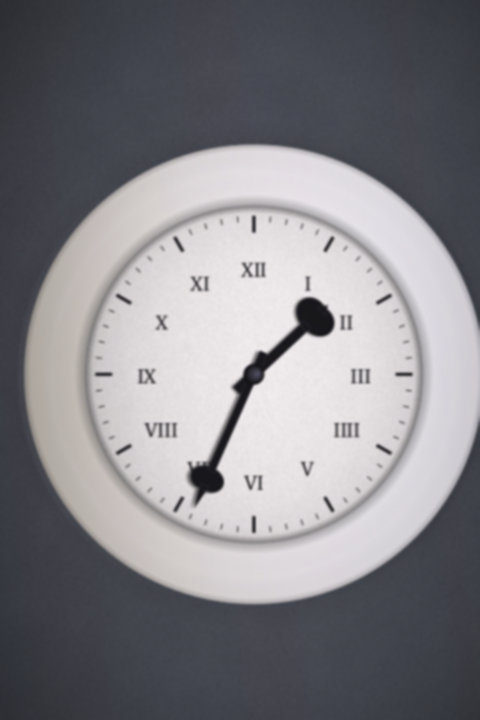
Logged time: 1 h 34 min
